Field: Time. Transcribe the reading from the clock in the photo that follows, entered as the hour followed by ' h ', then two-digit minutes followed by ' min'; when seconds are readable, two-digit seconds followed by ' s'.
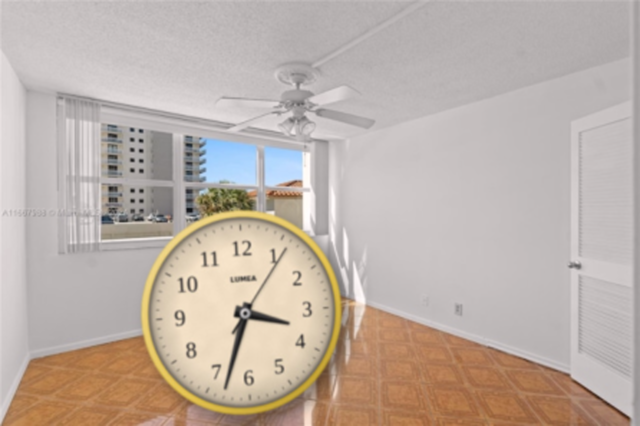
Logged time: 3 h 33 min 06 s
